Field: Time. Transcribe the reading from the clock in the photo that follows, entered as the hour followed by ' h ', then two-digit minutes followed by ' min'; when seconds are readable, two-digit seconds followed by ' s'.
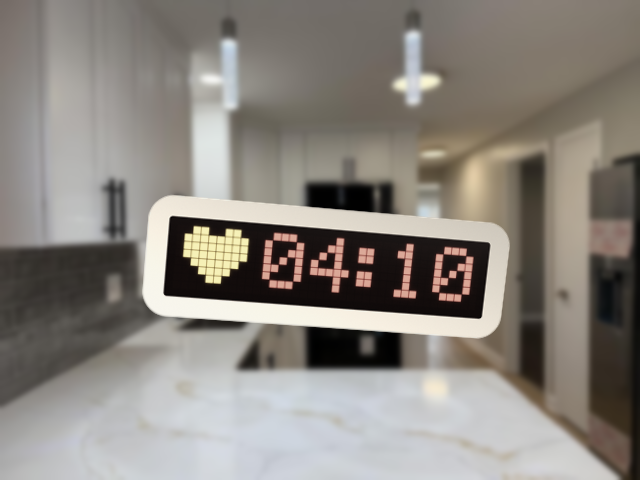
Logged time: 4 h 10 min
